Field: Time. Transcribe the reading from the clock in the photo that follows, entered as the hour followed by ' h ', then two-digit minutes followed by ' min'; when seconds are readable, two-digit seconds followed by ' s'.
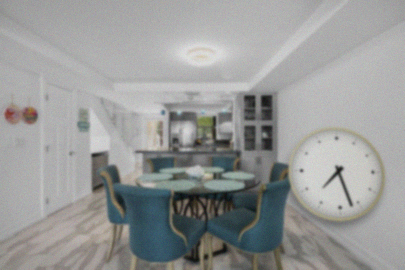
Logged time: 7 h 27 min
